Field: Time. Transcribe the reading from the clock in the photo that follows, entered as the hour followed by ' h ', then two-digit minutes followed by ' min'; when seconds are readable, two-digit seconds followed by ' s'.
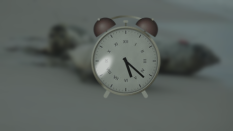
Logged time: 5 h 22 min
